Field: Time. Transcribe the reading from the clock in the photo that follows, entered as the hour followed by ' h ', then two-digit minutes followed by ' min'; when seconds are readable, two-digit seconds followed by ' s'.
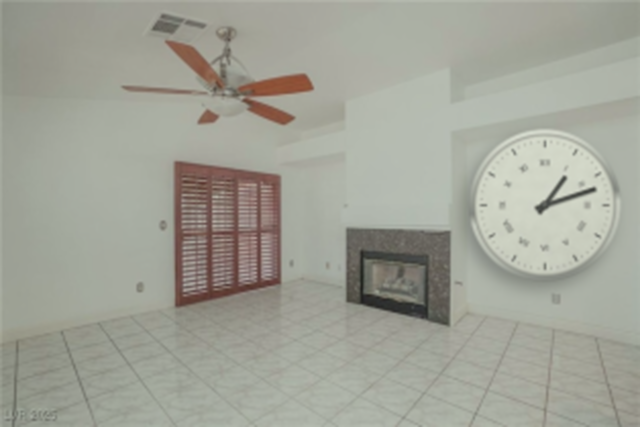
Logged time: 1 h 12 min
